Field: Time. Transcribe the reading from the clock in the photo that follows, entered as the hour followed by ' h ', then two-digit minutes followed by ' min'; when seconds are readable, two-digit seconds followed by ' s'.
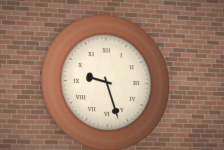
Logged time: 9 h 27 min
